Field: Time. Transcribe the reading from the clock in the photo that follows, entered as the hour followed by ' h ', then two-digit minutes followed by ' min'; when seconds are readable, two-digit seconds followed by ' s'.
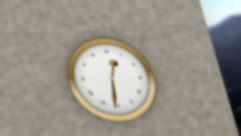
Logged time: 12 h 31 min
